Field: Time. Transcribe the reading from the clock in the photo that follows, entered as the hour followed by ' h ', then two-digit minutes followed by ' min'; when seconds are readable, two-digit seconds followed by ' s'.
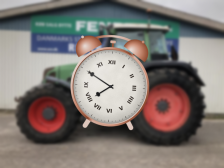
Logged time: 7 h 50 min
